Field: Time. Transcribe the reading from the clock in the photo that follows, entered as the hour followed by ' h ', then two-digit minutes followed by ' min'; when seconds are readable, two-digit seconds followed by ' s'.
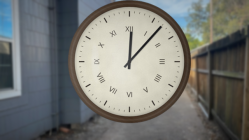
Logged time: 12 h 07 min
